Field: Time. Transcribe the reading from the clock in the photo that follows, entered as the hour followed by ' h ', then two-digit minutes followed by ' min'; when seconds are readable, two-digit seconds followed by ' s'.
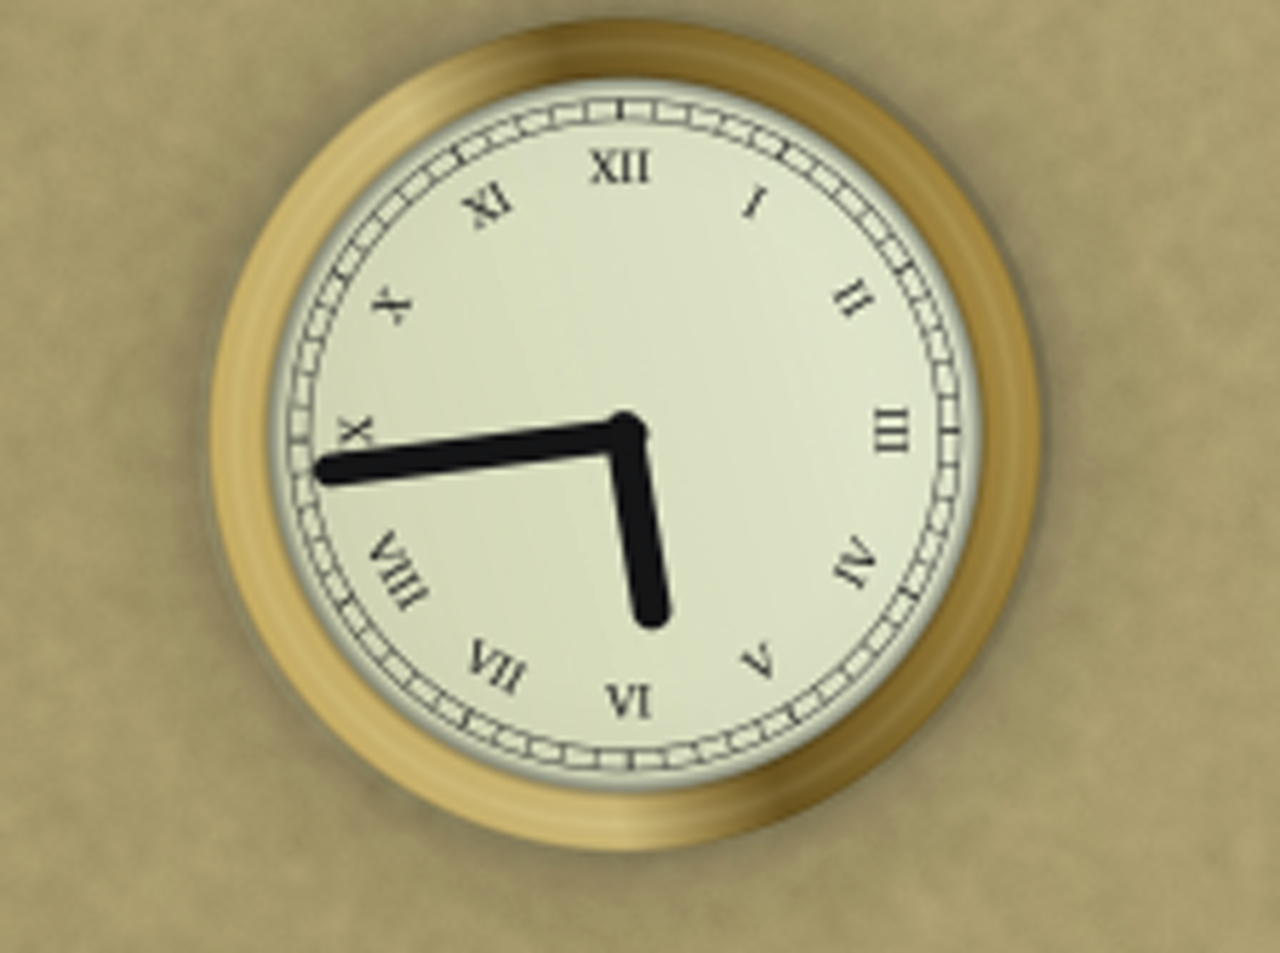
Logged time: 5 h 44 min
